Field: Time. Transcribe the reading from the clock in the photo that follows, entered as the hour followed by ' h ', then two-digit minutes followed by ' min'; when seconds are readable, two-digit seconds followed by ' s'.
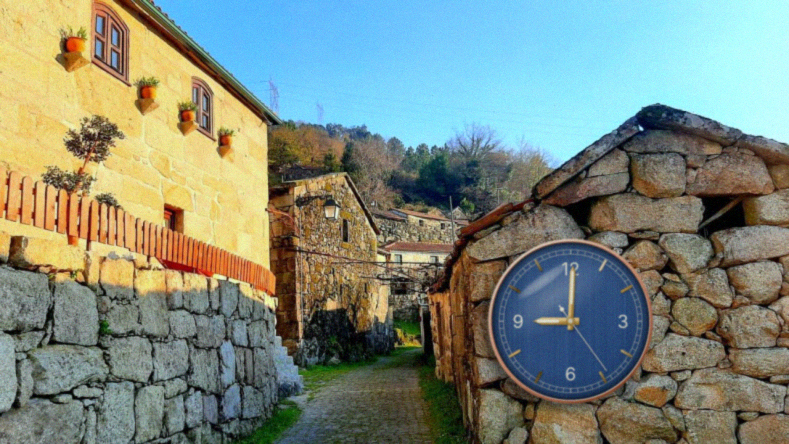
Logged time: 9 h 00 min 24 s
